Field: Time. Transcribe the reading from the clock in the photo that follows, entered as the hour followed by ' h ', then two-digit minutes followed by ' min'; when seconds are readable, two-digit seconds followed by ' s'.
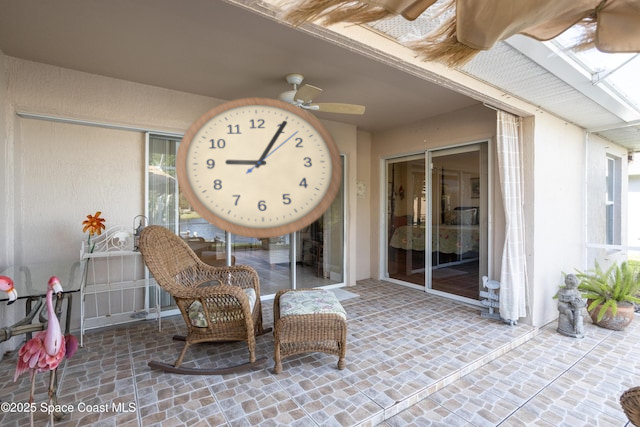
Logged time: 9 h 05 min 08 s
